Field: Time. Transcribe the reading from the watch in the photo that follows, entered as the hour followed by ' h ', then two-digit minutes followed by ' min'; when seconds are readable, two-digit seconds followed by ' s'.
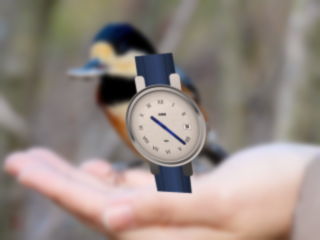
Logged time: 10 h 22 min
